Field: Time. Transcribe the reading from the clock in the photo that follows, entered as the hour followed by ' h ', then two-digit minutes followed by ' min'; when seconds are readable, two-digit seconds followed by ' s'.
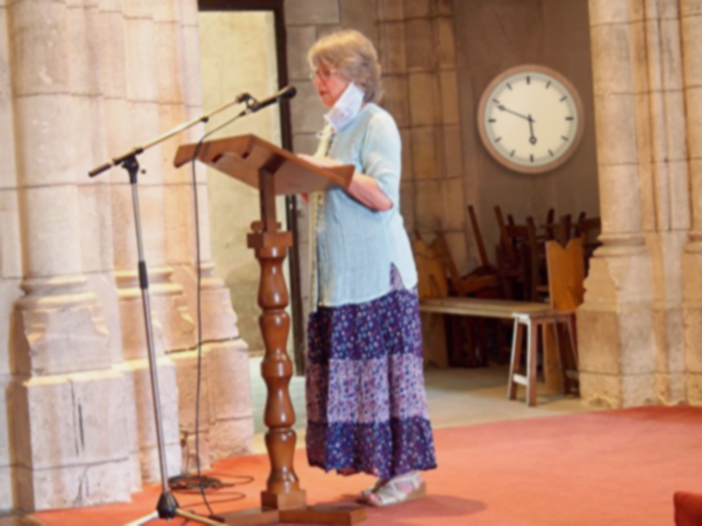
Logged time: 5 h 49 min
